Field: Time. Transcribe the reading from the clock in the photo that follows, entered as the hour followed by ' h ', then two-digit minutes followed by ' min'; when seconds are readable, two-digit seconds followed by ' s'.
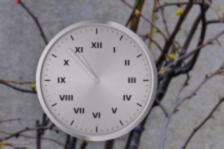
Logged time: 10 h 53 min
